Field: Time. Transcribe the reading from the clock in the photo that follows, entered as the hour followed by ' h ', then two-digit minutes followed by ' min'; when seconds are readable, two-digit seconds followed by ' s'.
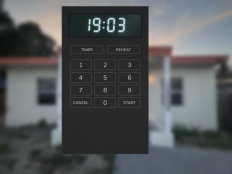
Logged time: 19 h 03 min
